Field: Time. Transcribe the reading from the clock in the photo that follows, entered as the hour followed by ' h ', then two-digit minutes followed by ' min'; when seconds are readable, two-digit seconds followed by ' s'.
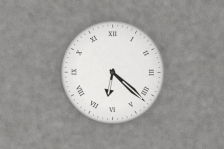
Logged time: 6 h 22 min
